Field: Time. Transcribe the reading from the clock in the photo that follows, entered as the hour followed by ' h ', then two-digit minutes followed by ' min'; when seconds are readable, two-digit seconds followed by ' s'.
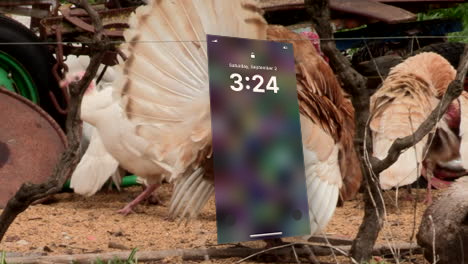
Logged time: 3 h 24 min
